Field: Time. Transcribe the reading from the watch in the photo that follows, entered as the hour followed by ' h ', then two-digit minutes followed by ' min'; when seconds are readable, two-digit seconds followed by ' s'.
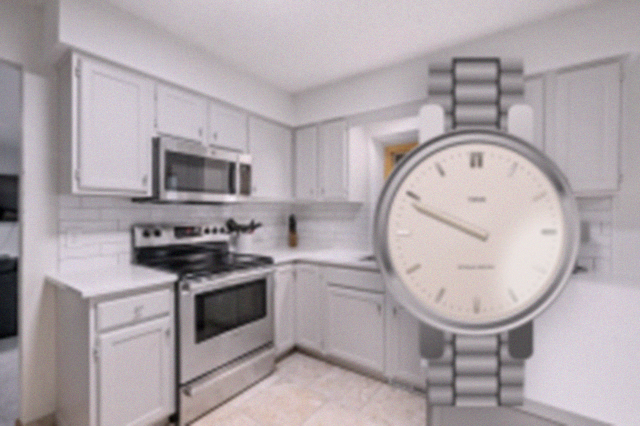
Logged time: 9 h 49 min
